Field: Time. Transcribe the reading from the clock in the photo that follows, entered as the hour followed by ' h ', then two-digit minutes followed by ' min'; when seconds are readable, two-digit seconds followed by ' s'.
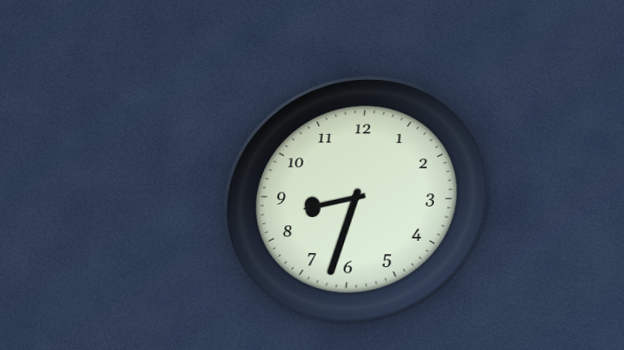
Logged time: 8 h 32 min
